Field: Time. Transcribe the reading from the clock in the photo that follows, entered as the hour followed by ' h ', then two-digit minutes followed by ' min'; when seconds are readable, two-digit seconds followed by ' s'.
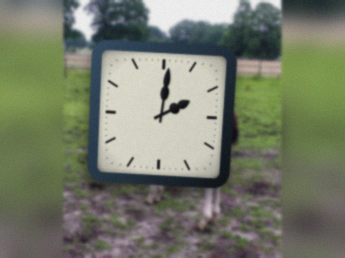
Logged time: 2 h 01 min
